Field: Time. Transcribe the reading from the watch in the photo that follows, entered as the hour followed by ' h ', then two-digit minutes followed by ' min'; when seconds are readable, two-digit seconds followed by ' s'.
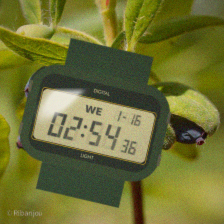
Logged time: 2 h 54 min 36 s
